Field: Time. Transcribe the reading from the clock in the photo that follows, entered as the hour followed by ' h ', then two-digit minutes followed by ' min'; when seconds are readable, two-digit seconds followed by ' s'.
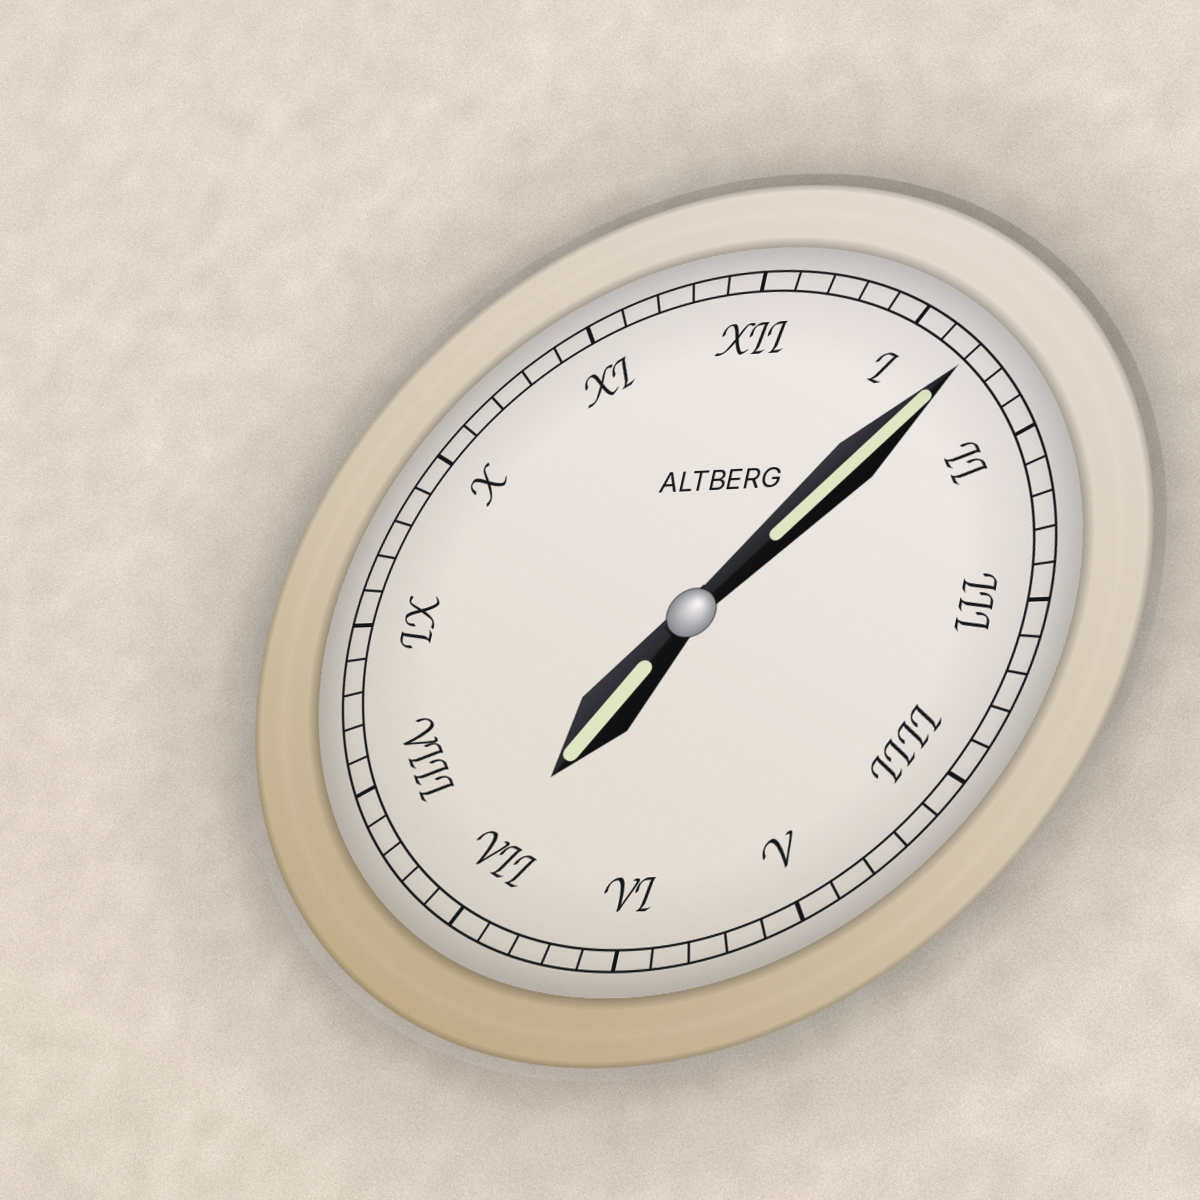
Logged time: 7 h 07 min
